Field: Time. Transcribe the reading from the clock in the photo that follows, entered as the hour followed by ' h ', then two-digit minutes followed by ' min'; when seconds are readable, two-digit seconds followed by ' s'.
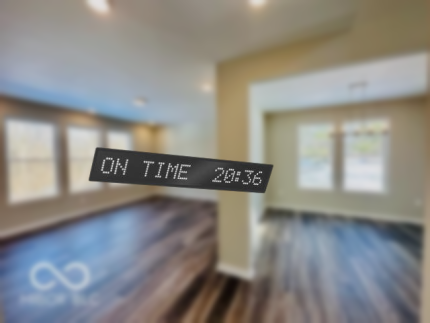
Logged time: 20 h 36 min
